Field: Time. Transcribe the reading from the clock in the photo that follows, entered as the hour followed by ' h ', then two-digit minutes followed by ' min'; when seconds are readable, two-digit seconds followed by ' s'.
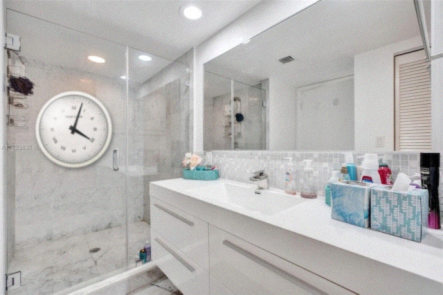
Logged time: 4 h 03 min
